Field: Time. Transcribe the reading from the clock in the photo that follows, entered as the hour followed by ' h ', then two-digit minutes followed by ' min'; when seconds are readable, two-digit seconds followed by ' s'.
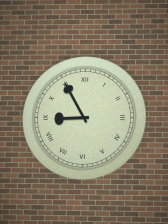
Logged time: 8 h 55 min
